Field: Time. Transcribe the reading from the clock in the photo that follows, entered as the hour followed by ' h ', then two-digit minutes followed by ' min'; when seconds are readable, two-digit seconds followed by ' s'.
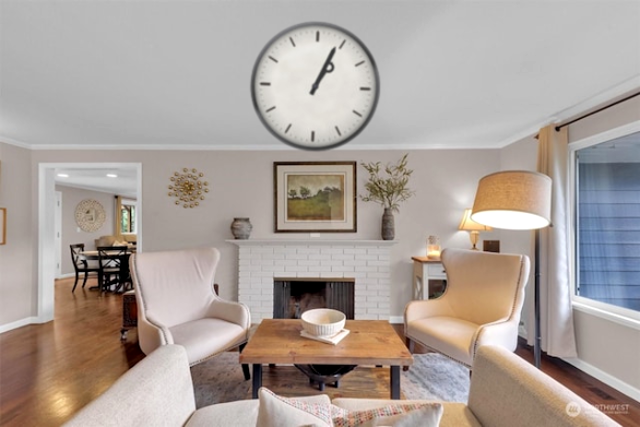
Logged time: 1 h 04 min
